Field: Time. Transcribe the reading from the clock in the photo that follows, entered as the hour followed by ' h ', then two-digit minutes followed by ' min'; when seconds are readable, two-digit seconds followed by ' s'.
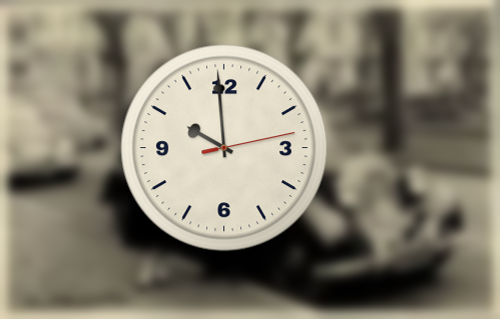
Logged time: 9 h 59 min 13 s
